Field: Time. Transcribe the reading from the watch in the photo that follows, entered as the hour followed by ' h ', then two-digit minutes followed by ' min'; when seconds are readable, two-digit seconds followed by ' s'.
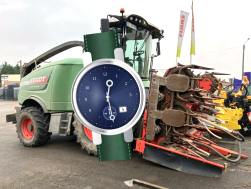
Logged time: 12 h 29 min
